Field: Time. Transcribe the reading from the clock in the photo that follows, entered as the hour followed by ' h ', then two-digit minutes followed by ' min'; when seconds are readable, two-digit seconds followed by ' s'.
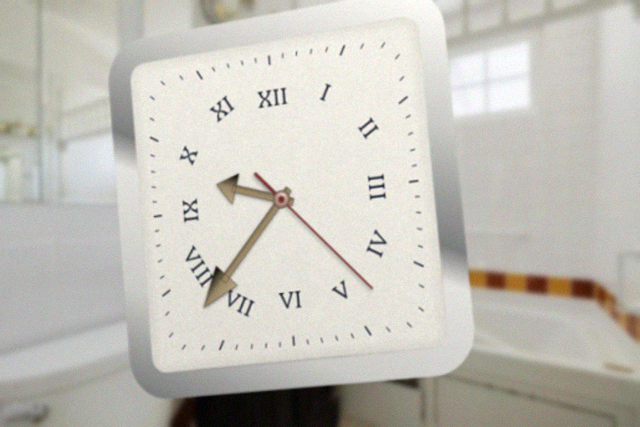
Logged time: 9 h 37 min 23 s
